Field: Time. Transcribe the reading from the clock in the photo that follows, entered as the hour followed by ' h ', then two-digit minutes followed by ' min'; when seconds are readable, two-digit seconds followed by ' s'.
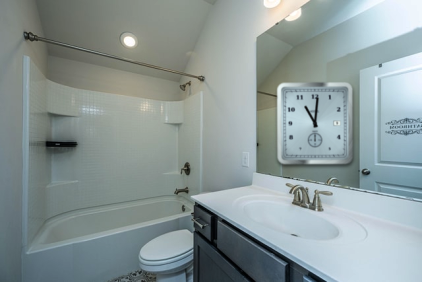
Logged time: 11 h 01 min
